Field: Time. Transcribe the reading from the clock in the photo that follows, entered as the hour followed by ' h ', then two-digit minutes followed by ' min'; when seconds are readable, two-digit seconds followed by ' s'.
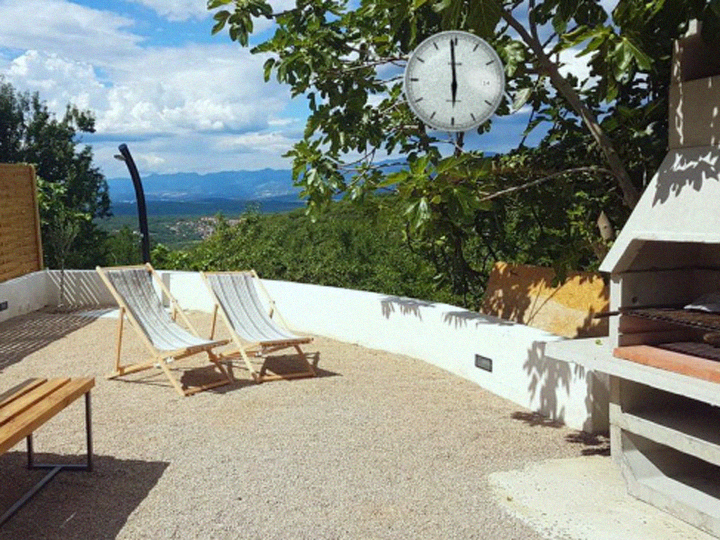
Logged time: 5 h 59 min
